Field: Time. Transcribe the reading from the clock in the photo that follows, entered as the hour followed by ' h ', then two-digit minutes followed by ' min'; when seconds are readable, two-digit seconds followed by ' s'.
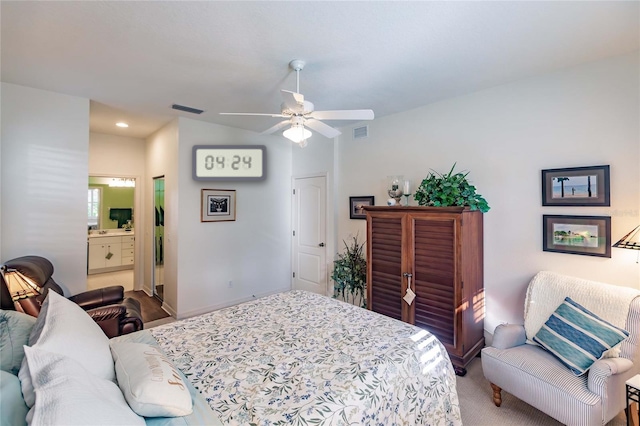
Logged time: 4 h 24 min
